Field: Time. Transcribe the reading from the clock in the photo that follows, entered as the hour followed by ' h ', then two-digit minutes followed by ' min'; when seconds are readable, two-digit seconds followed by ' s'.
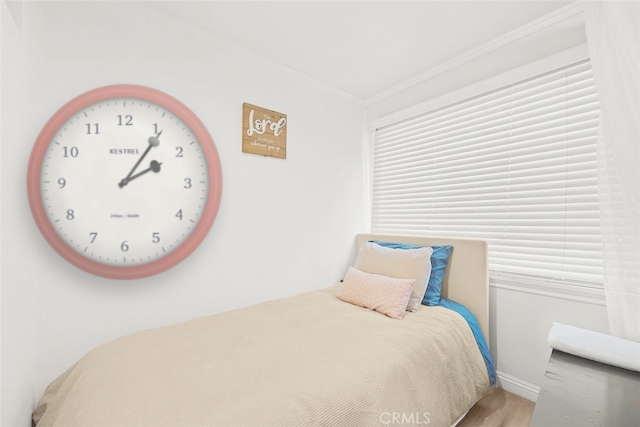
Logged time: 2 h 06 min
